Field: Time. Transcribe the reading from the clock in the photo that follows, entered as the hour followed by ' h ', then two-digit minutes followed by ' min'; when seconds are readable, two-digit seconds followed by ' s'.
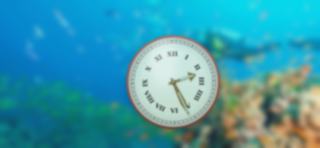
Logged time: 2 h 26 min
